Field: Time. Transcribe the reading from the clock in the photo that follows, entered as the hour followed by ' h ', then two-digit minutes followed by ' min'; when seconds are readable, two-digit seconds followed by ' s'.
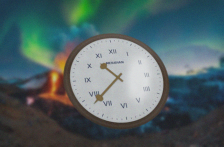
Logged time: 10 h 38 min
